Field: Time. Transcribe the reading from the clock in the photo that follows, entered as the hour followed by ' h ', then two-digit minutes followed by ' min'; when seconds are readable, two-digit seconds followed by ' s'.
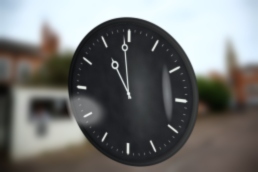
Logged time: 10 h 59 min
